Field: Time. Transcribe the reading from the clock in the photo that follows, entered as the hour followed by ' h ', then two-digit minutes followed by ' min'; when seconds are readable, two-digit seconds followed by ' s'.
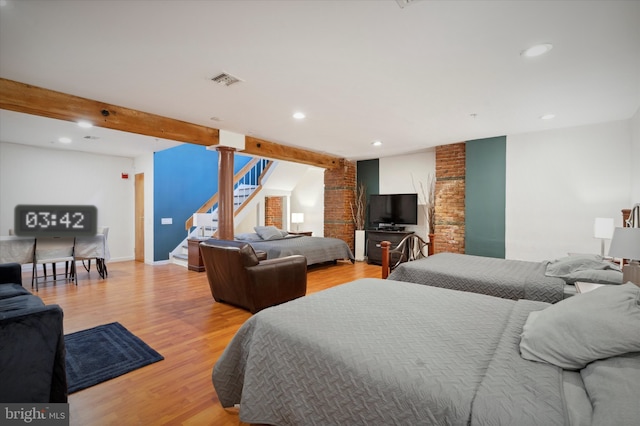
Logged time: 3 h 42 min
